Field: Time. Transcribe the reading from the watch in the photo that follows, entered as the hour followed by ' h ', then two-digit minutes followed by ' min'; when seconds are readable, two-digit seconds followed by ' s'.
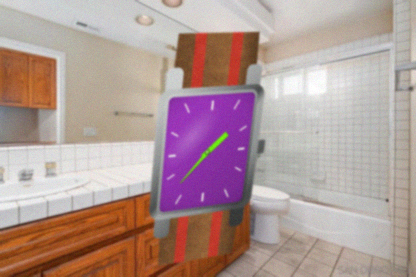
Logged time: 1 h 37 min
